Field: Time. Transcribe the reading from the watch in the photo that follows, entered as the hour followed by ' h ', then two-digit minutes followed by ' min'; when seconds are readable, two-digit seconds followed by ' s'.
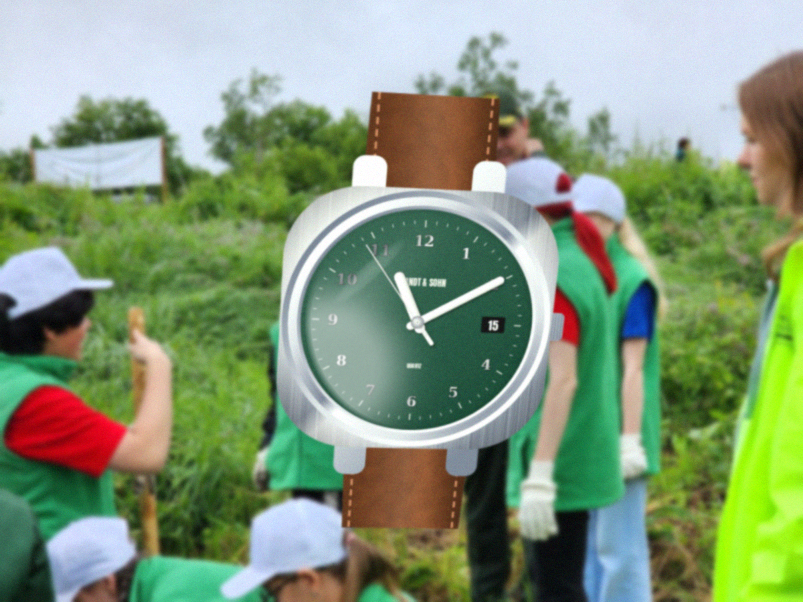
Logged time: 11 h 09 min 54 s
